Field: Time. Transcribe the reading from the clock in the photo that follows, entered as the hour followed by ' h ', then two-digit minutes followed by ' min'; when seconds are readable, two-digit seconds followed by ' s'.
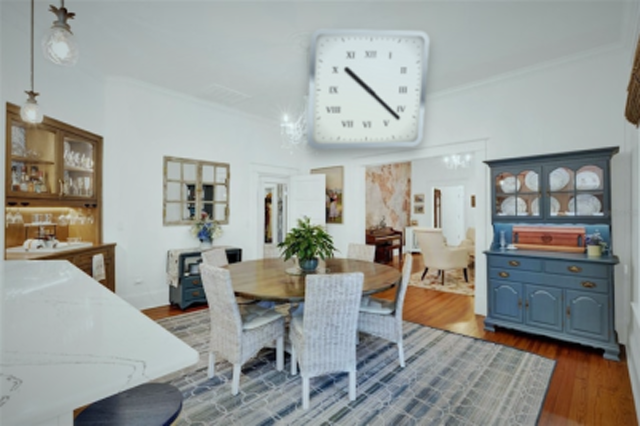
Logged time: 10 h 22 min
